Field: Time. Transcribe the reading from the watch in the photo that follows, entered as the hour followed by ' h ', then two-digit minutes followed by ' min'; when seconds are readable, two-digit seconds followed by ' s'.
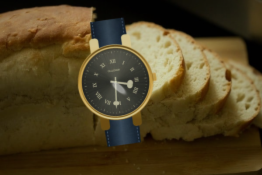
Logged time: 3 h 31 min
